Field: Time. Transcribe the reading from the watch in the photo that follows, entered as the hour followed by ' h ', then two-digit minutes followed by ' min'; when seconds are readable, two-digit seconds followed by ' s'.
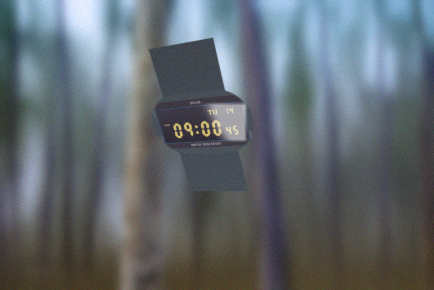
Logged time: 9 h 00 min 45 s
